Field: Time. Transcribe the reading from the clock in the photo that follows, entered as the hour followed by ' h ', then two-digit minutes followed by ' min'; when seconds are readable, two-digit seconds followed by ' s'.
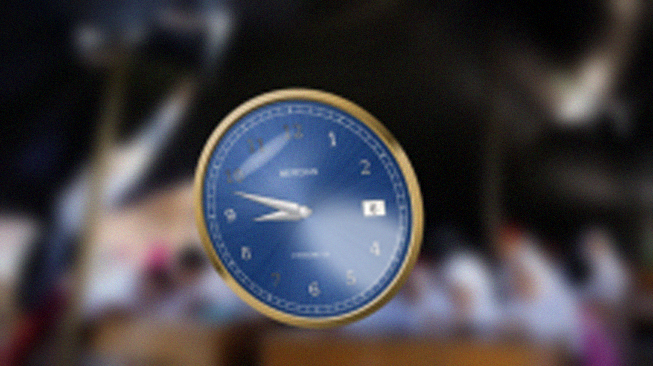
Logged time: 8 h 48 min
